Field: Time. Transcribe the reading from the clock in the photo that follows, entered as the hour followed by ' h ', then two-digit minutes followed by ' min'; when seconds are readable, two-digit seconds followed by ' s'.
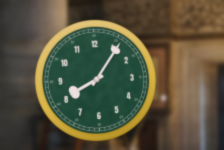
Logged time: 8 h 06 min
